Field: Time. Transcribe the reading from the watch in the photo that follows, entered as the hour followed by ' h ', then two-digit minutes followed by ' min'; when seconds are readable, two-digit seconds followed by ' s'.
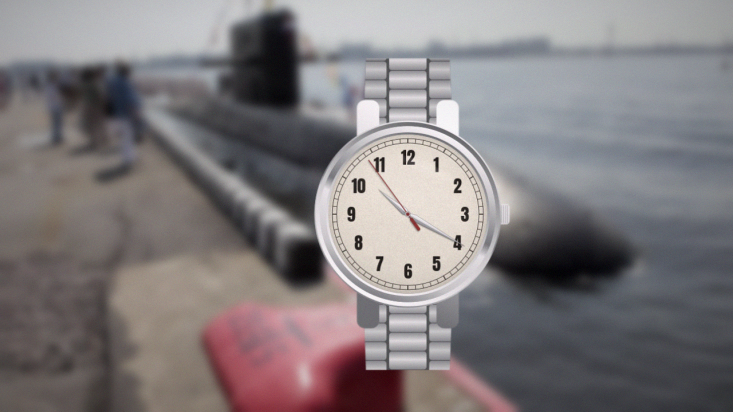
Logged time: 10 h 19 min 54 s
